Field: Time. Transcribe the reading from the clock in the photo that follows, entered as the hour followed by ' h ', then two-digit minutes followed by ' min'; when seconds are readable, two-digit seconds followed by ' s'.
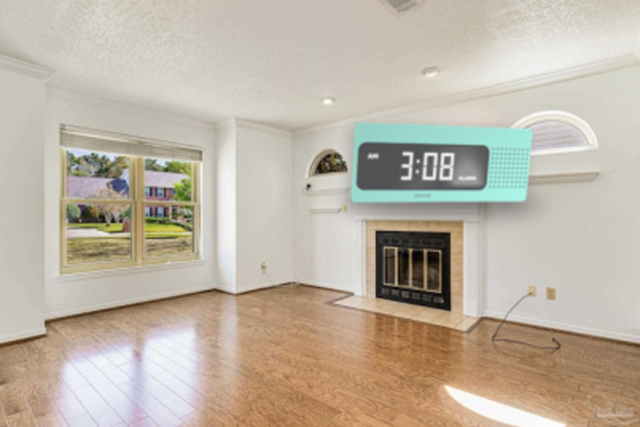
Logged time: 3 h 08 min
